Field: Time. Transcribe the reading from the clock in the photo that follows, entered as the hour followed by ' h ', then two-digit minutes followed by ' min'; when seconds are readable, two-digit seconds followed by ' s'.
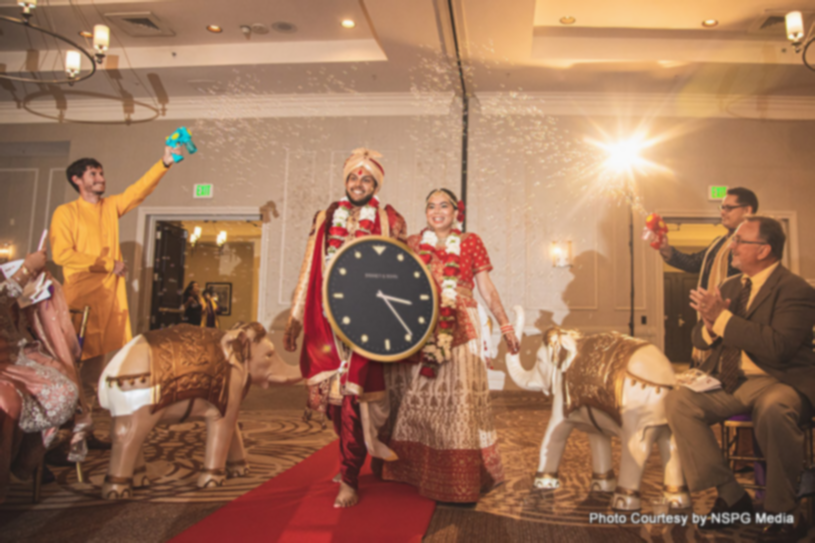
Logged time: 3 h 24 min
